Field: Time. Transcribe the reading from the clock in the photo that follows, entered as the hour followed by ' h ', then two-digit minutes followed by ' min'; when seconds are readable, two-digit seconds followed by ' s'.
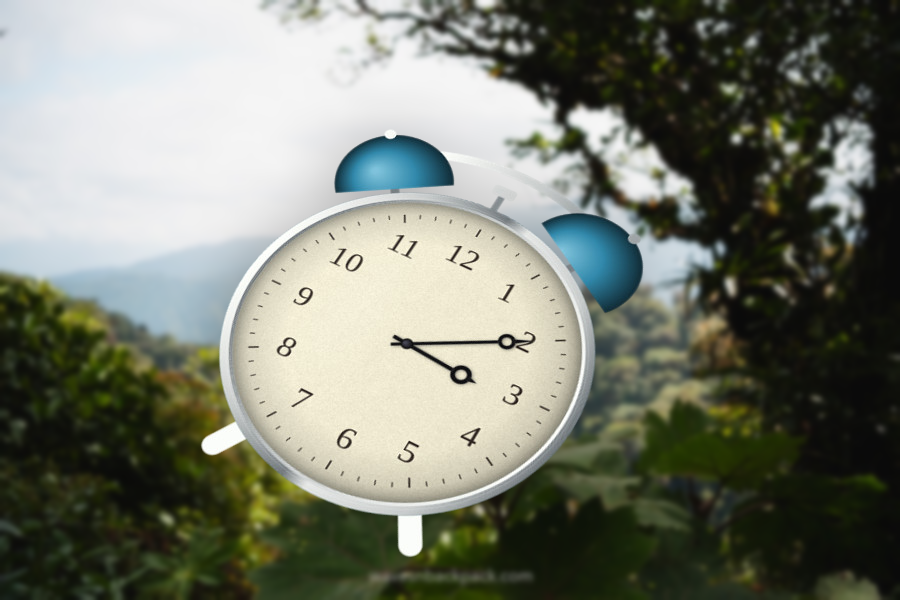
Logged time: 3 h 10 min
